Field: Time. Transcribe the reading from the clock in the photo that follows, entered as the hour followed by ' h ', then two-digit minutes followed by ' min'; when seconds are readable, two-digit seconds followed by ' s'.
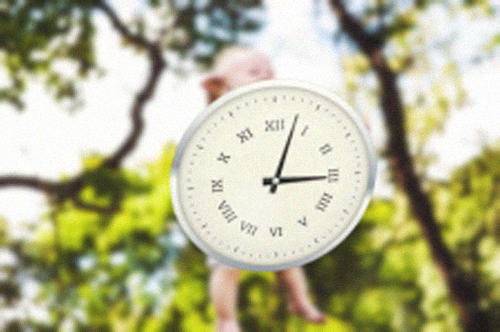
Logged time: 3 h 03 min
